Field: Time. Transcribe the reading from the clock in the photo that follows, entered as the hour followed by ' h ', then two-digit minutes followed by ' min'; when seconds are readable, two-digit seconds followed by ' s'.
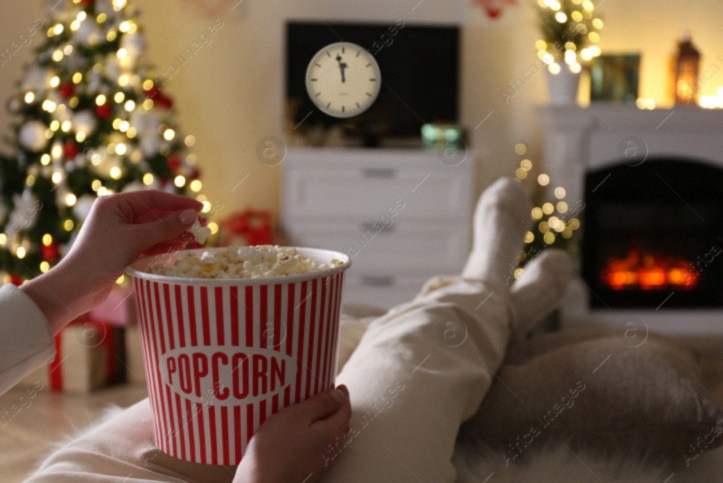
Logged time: 11 h 58 min
